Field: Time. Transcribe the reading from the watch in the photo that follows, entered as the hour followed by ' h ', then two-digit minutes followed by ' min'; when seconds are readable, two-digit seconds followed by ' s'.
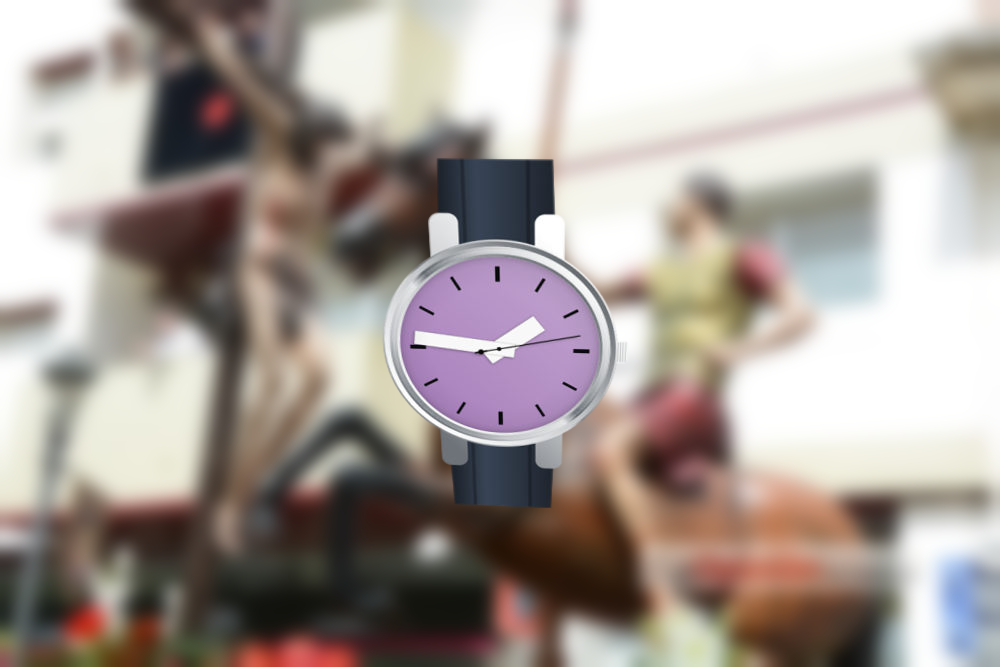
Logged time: 1 h 46 min 13 s
